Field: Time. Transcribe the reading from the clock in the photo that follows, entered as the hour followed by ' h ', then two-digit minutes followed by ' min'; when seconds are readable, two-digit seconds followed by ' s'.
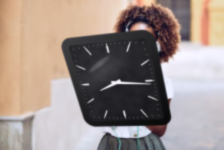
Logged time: 8 h 16 min
